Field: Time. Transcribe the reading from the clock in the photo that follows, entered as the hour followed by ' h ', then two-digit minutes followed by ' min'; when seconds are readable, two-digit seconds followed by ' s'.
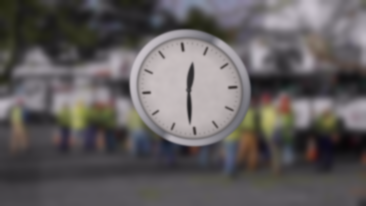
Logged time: 12 h 31 min
